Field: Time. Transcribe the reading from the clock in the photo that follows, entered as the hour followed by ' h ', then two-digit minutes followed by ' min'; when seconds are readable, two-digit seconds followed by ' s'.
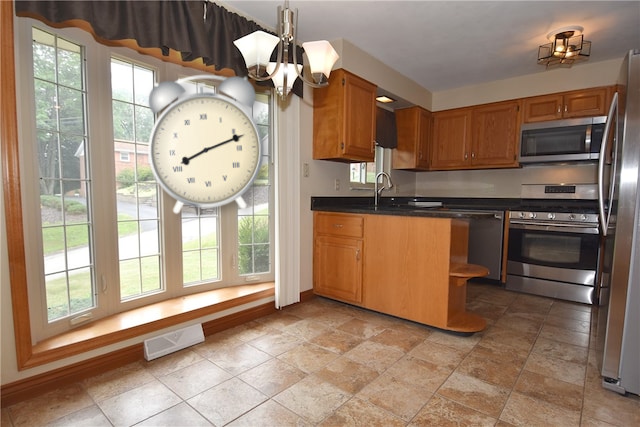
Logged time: 8 h 12 min
